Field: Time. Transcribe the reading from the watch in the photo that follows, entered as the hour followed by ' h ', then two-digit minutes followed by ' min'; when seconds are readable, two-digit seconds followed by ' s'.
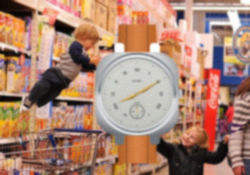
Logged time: 8 h 10 min
